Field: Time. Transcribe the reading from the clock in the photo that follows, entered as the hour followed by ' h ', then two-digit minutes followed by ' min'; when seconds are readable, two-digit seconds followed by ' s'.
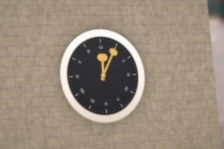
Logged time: 12 h 05 min
